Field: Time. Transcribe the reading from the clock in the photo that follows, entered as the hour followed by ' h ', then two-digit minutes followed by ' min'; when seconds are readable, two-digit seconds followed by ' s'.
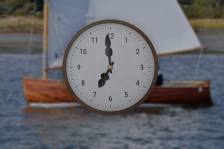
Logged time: 6 h 59 min
